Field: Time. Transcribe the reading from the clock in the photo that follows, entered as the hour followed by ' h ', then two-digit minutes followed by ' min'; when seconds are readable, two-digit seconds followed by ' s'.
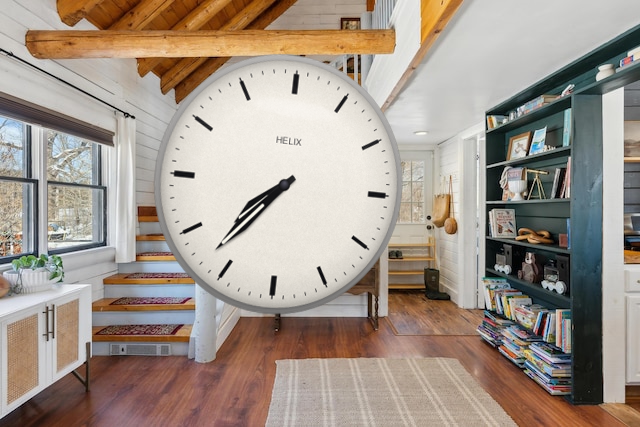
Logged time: 7 h 37 min
